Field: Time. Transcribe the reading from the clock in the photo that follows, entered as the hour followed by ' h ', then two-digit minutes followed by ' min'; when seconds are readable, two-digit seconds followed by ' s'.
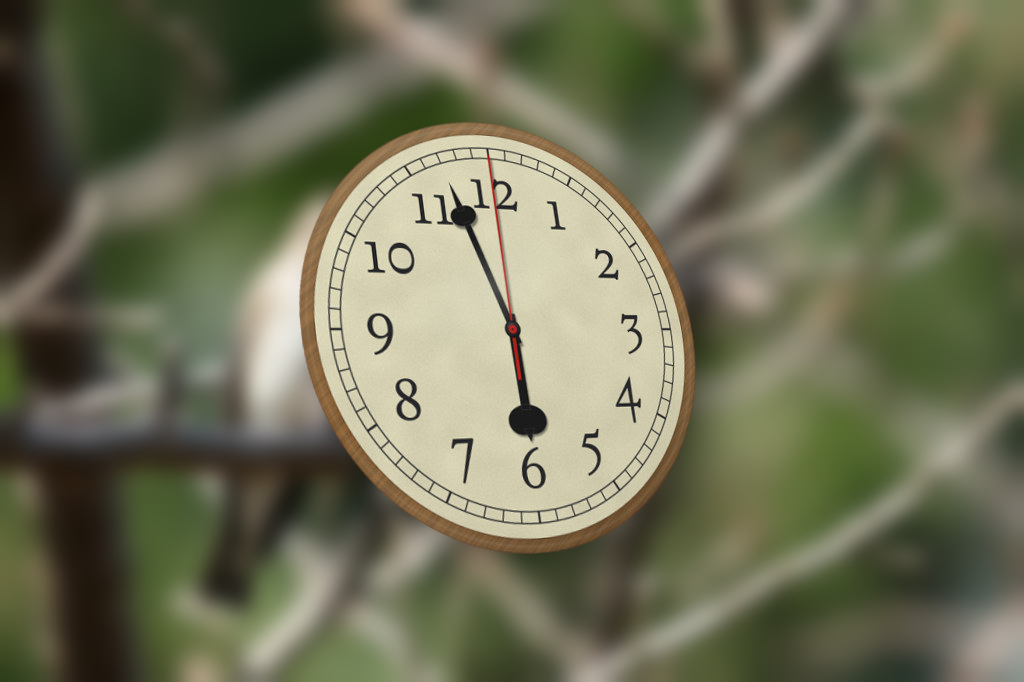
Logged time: 5 h 57 min 00 s
